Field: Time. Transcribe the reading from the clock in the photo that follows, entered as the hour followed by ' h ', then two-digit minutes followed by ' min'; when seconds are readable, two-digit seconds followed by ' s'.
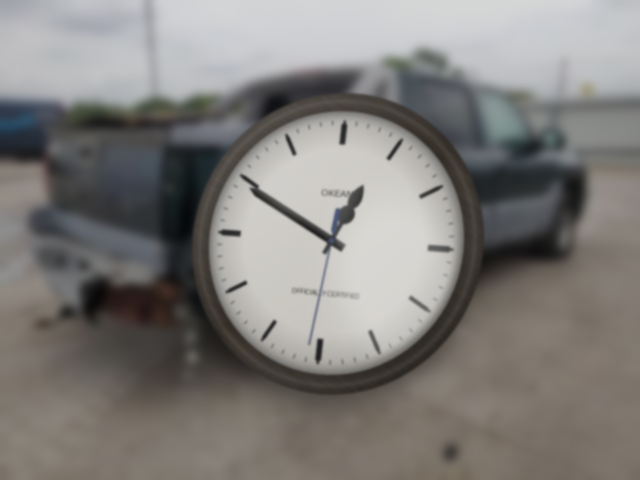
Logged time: 12 h 49 min 31 s
